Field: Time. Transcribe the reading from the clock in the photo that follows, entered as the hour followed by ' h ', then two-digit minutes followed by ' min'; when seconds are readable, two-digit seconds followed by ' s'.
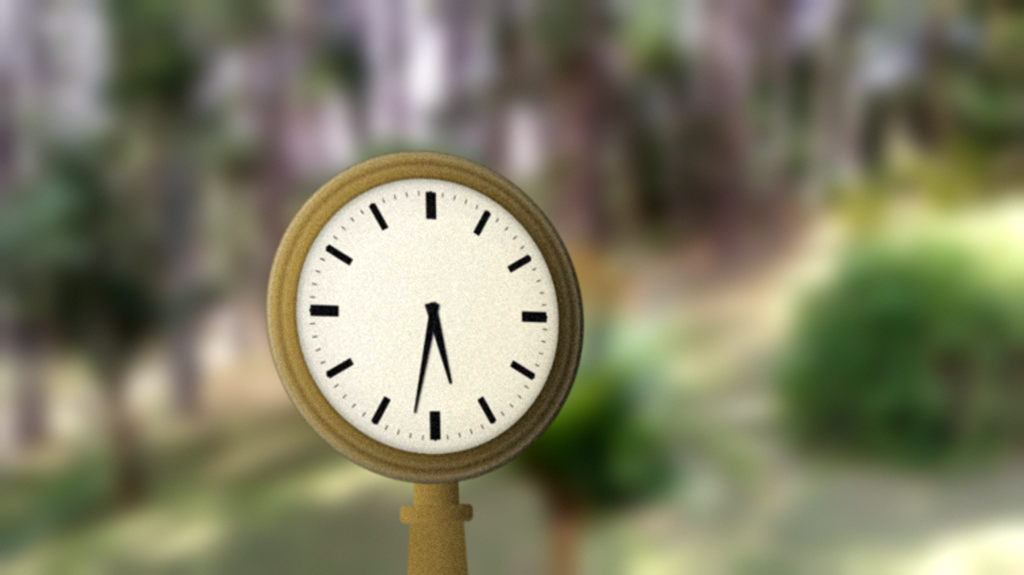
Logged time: 5 h 32 min
